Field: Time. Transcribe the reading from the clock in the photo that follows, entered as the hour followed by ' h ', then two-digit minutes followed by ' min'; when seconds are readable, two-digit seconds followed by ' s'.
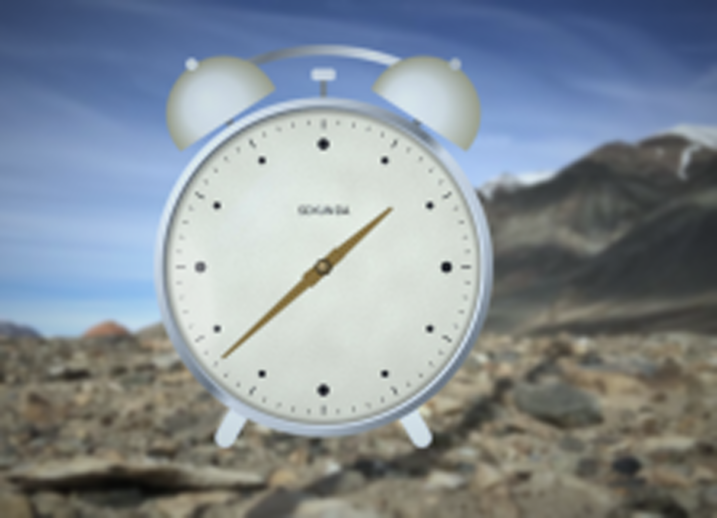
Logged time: 1 h 38 min
